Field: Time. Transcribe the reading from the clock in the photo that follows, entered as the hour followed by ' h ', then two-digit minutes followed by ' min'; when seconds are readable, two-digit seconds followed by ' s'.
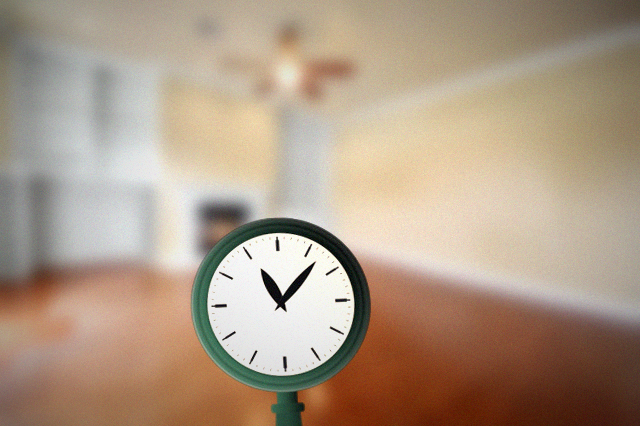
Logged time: 11 h 07 min
